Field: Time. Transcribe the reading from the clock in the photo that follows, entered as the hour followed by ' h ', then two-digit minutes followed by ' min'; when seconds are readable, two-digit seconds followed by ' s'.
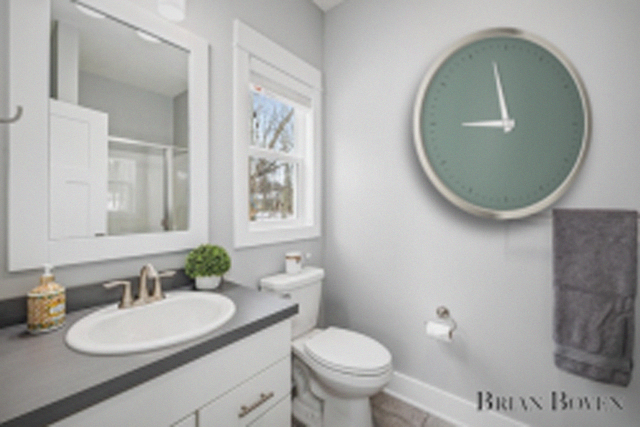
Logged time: 8 h 58 min
